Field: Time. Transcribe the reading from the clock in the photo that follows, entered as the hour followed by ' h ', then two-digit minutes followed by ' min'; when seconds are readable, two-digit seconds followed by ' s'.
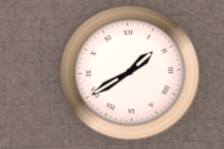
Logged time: 1 h 40 min
